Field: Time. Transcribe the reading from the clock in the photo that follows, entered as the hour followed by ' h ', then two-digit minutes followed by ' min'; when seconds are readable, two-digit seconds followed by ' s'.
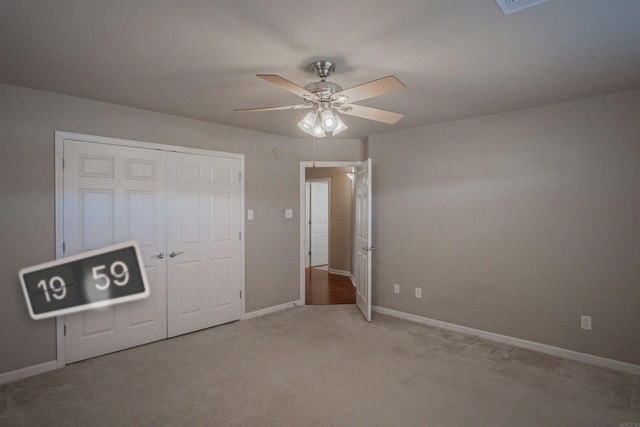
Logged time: 19 h 59 min
